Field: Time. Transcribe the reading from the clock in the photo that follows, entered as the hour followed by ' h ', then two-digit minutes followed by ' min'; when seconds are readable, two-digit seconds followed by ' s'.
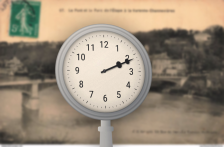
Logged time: 2 h 11 min
